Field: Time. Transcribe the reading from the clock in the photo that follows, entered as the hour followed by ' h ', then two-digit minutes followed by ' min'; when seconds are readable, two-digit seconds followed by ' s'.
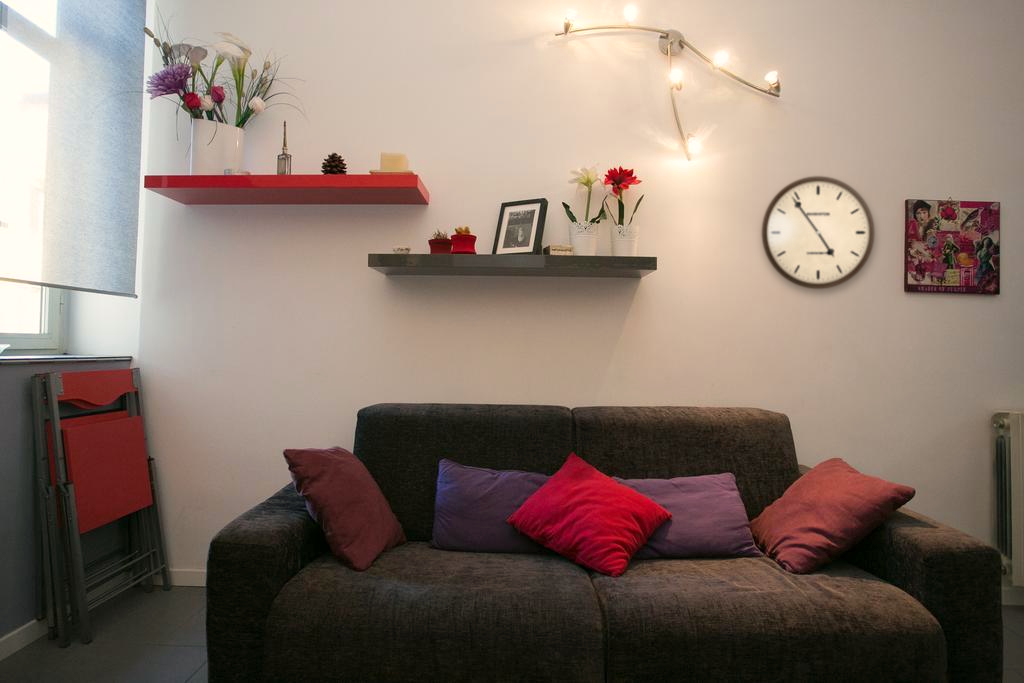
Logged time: 4 h 54 min
